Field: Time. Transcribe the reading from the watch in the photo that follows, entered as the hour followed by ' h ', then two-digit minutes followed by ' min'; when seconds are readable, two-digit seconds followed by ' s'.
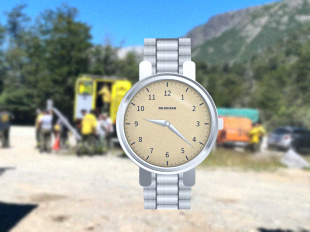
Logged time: 9 h 22 min
